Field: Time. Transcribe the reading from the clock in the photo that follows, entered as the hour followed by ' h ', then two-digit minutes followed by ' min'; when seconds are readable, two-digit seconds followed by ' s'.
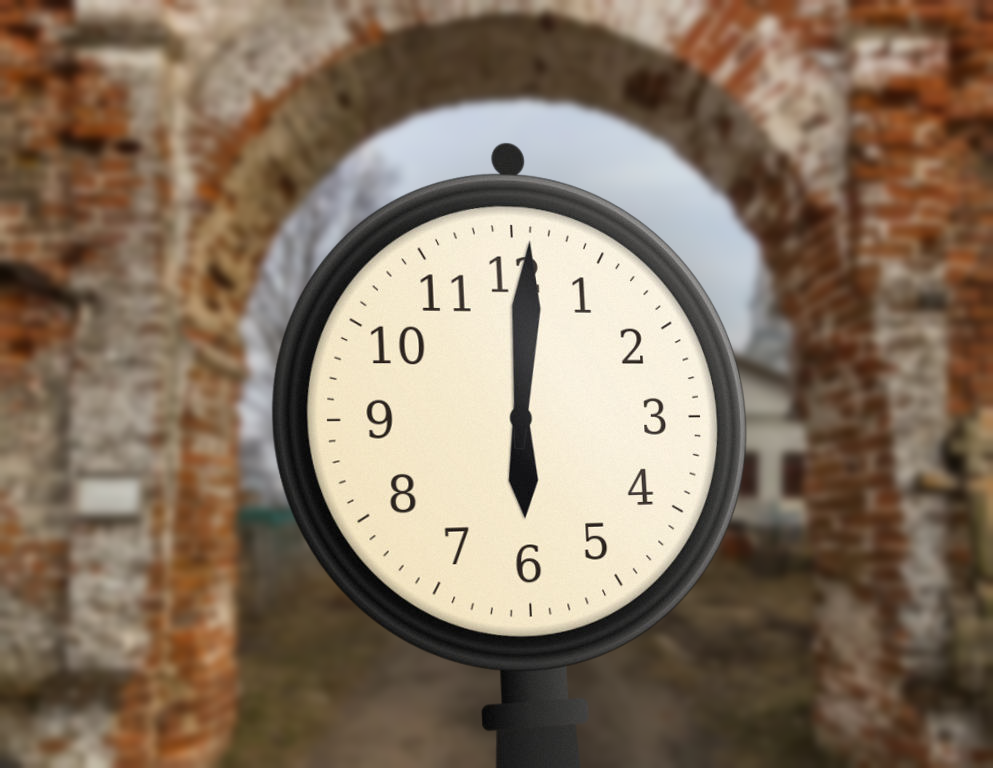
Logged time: 6 h 01 min
